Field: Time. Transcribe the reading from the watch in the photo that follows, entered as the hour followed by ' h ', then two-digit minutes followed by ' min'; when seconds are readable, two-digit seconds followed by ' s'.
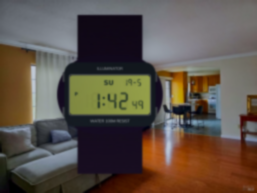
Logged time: 1 h 42 min
